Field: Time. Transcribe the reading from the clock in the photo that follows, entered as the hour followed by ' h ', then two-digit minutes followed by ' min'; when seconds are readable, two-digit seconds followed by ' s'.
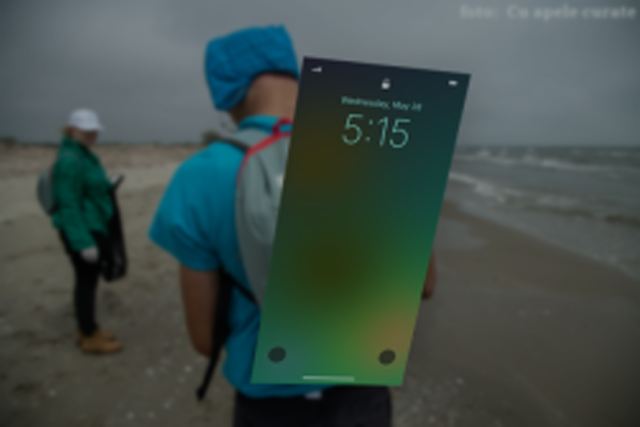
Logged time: 5 h 15 min
